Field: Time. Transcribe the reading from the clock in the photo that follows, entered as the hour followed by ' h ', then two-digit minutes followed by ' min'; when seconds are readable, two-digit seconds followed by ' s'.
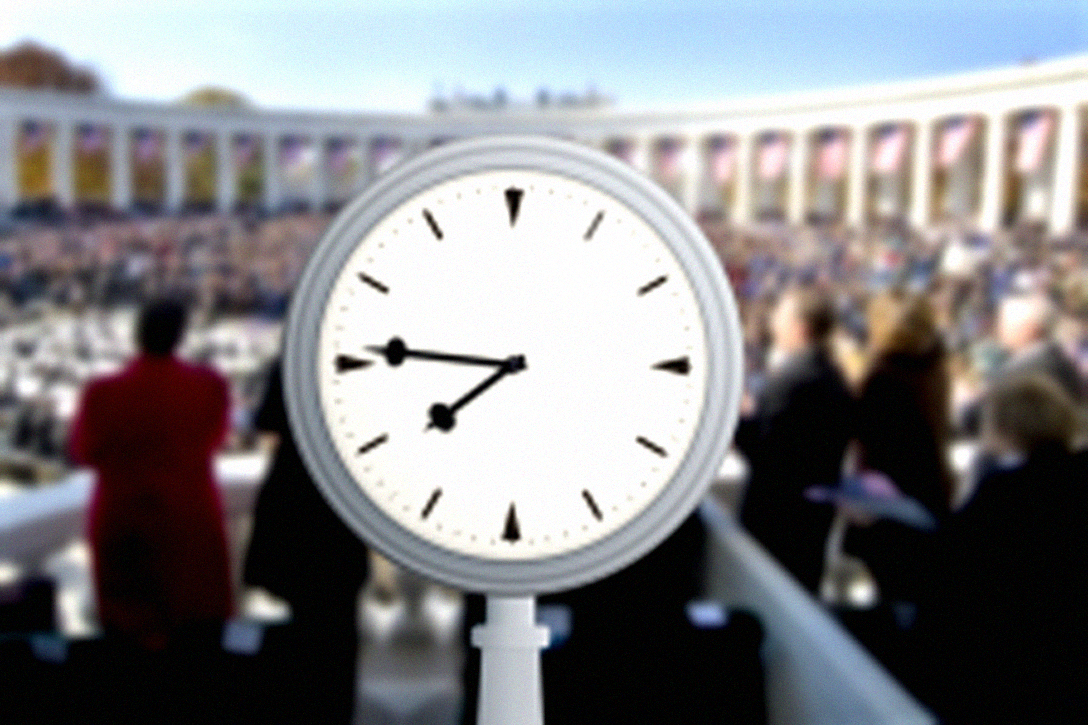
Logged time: 7 h 46 min
